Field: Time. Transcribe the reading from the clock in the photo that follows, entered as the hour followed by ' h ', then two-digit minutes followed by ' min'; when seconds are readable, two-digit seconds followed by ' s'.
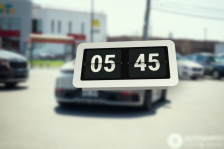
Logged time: 5 h 45 min
